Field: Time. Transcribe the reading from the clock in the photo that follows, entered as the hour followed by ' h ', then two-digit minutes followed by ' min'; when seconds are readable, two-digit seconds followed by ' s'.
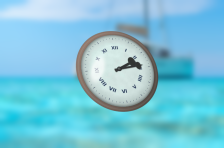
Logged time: 2 h 14 min
